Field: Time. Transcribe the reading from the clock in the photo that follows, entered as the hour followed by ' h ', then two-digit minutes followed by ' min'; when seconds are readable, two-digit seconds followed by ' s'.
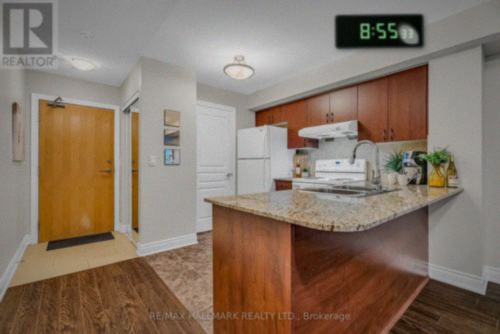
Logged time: 8 h 55 min
